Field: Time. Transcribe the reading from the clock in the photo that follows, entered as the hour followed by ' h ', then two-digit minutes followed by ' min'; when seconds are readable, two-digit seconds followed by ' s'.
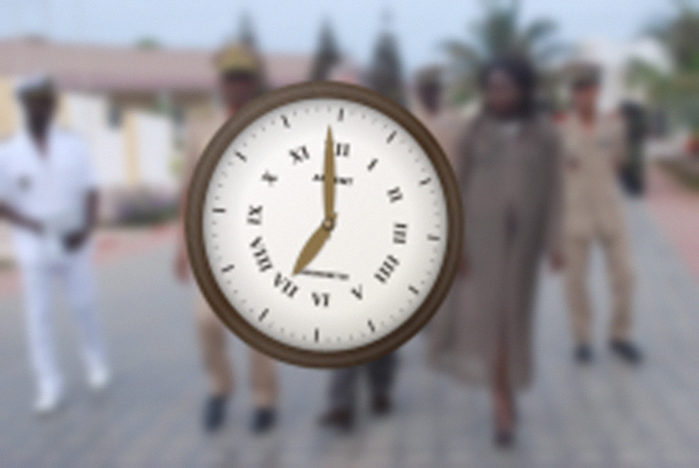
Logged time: 6 h 59 min
